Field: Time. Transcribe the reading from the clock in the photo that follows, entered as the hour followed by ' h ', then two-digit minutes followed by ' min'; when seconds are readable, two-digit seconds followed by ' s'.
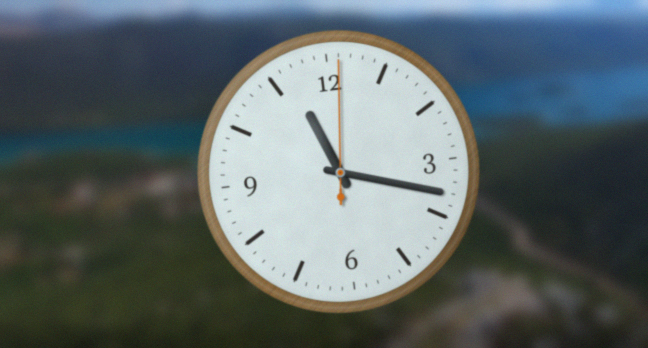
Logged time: 11 h 18 min 01 s
